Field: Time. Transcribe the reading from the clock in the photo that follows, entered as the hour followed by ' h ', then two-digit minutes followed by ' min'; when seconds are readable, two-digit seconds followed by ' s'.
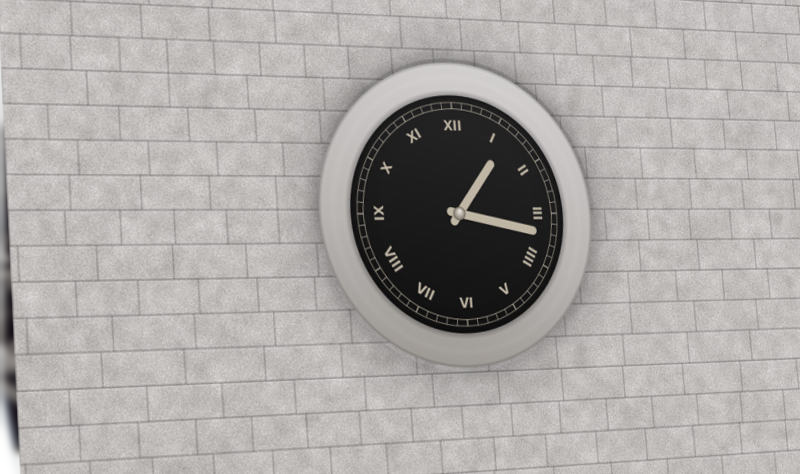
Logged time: 1 h 17 min
